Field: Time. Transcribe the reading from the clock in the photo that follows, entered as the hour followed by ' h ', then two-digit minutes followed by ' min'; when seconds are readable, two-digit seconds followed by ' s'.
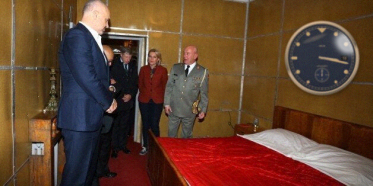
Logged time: 3 h 17 min
